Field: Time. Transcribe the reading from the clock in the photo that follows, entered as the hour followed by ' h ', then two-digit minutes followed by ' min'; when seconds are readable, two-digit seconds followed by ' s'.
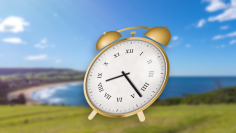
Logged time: 8 h 23 min
